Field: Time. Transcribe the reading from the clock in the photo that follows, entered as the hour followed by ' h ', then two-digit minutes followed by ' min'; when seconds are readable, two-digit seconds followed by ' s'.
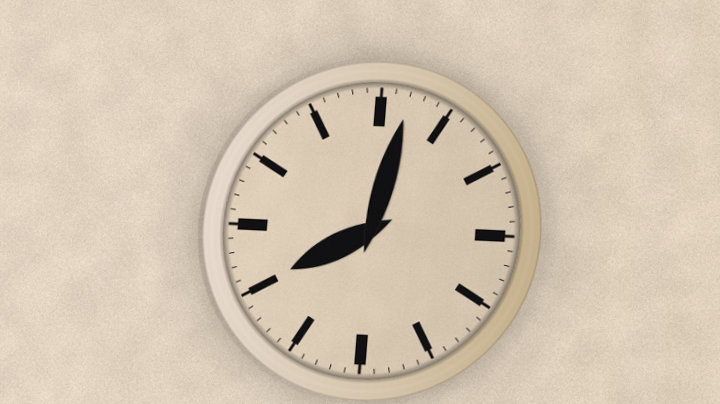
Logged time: 8 h 02 min
